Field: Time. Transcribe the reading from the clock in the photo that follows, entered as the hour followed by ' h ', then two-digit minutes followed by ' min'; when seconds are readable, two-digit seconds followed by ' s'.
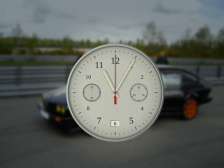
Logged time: 11 h 05 min
